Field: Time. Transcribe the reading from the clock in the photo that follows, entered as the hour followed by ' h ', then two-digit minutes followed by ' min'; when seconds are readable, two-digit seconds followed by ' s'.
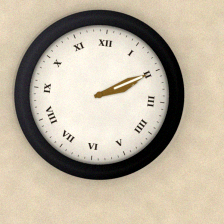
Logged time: 2 h 10 min
